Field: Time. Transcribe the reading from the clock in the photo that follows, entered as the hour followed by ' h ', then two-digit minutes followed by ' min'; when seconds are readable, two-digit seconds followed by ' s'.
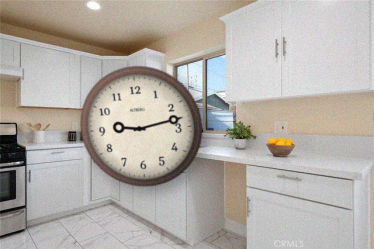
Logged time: 9 h 13 min
